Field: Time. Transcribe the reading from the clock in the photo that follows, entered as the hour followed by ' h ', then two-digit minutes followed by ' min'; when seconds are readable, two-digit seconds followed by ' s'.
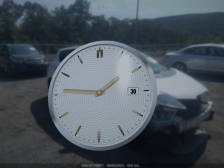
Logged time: 1 h 46 min
